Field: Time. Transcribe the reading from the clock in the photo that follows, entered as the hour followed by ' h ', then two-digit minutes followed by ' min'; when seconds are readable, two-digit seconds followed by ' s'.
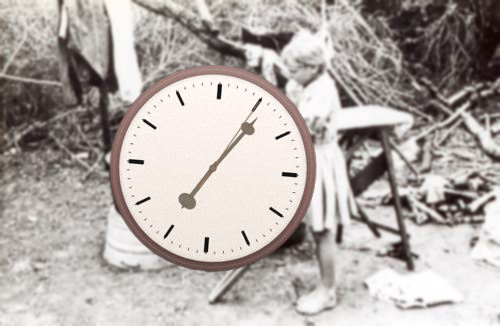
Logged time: 7 h 06 min 05 s
